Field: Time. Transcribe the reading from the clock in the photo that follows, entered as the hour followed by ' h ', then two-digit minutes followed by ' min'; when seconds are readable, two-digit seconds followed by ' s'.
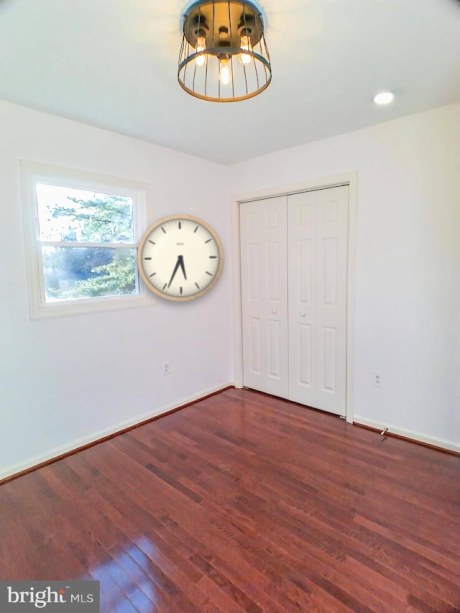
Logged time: 5 h 34 min
